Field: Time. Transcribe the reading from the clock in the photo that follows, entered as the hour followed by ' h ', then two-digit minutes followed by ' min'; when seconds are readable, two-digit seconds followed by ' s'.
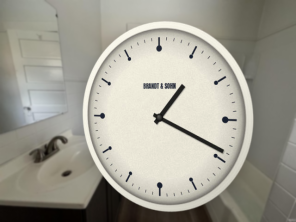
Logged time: 1 h 19 min
